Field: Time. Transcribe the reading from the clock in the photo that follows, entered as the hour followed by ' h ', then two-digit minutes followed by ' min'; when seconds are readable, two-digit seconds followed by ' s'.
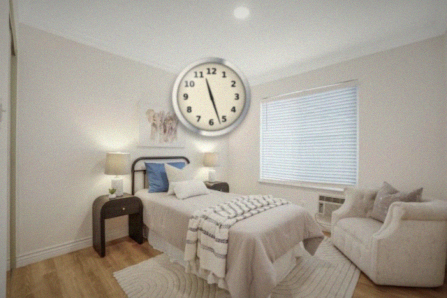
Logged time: 11 h 27 min
